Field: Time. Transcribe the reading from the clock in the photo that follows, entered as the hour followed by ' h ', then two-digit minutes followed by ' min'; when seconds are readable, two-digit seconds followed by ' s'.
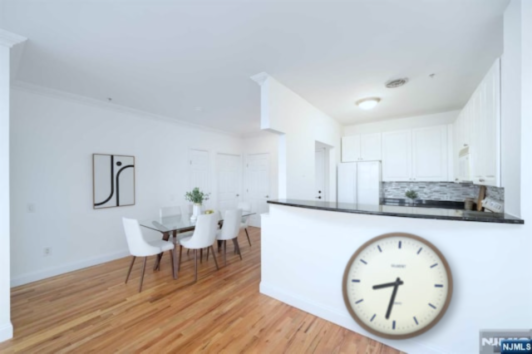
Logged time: 8 h 32 min
